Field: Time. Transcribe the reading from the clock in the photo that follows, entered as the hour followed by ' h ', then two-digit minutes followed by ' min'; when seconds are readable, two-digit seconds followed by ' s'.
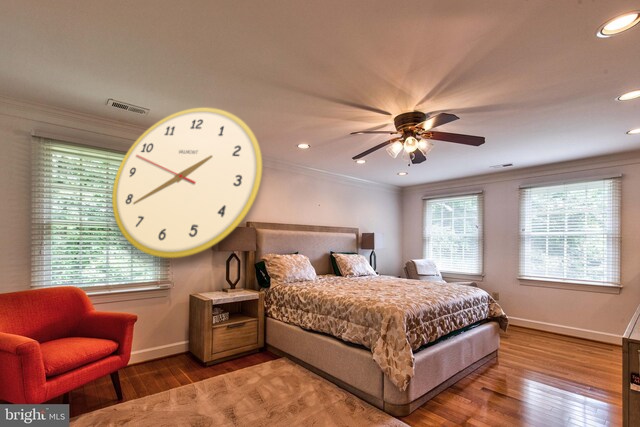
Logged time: 1 h 38 min 48 s
